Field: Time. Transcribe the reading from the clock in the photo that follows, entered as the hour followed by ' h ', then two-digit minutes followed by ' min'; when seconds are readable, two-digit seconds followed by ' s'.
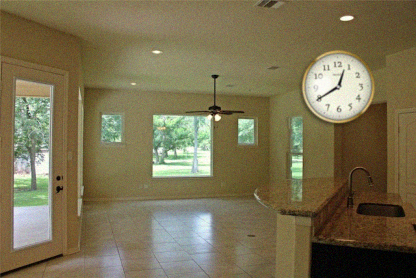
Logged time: 12 h 40 min
